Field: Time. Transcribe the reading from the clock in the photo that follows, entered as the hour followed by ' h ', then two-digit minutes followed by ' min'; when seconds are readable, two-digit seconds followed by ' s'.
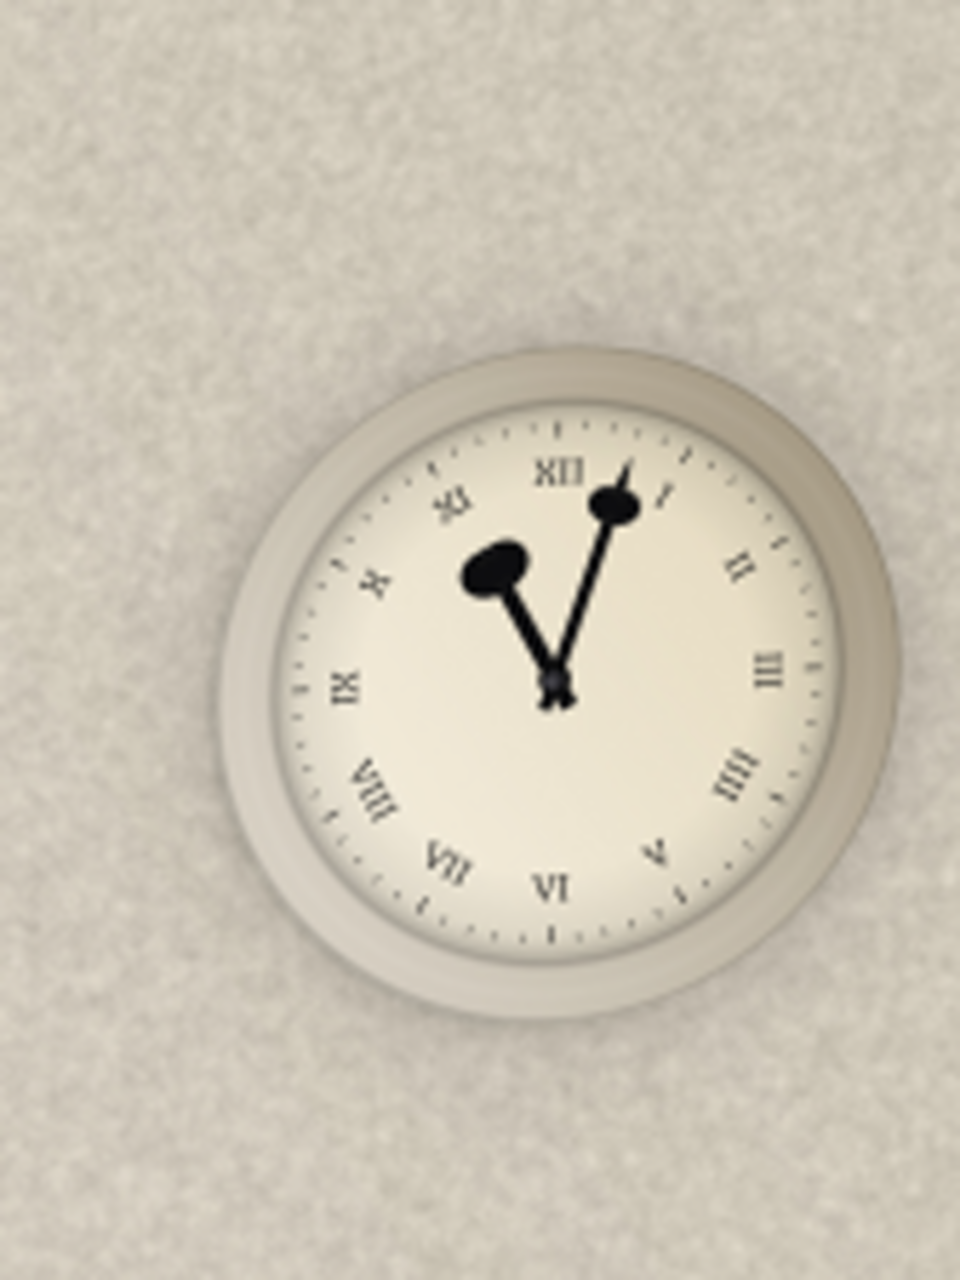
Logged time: 11 h 03 min
